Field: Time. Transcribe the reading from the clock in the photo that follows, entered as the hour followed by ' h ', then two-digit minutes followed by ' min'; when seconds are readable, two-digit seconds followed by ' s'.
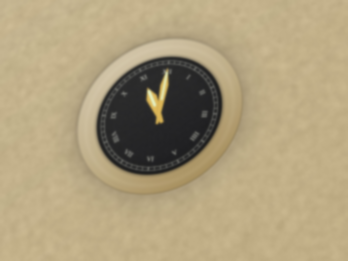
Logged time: 11 h 00 min
